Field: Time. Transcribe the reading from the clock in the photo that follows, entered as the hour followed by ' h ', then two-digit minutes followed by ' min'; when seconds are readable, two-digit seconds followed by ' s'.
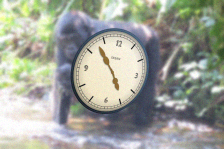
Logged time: 4 h 53 min
